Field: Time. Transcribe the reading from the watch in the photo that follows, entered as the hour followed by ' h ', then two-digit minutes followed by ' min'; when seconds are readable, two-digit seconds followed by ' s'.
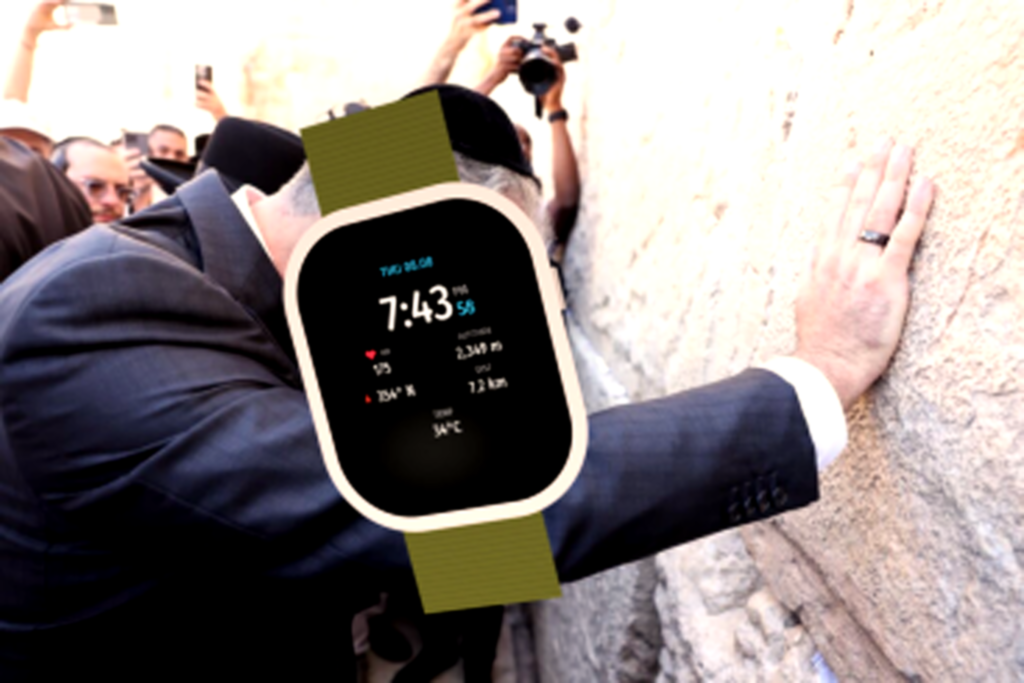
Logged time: 7 h 43 min
